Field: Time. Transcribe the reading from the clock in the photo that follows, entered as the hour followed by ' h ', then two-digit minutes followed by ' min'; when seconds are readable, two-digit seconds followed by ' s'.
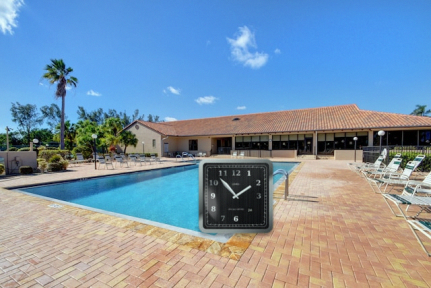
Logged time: 1 h 53 min
